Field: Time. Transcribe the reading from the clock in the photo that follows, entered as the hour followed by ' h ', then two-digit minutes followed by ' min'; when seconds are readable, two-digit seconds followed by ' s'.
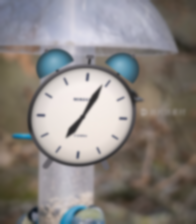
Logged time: 7 h 04 min
